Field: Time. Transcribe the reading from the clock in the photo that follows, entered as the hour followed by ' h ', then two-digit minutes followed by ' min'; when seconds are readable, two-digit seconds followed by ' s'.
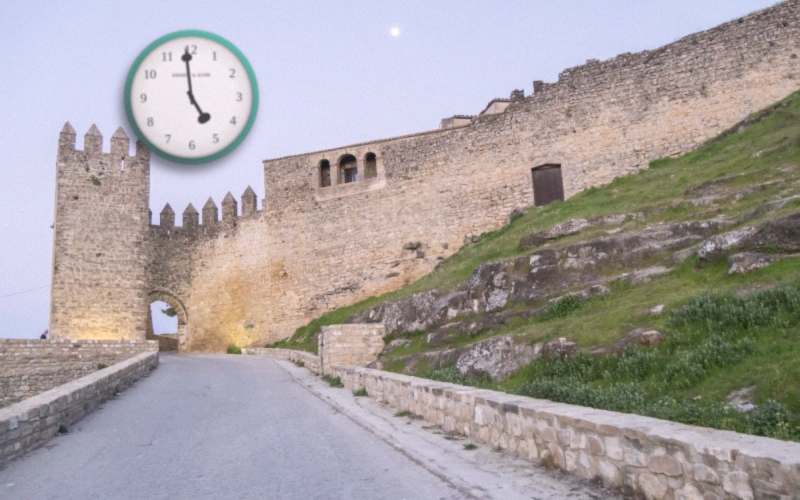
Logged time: 4 h 59 min
